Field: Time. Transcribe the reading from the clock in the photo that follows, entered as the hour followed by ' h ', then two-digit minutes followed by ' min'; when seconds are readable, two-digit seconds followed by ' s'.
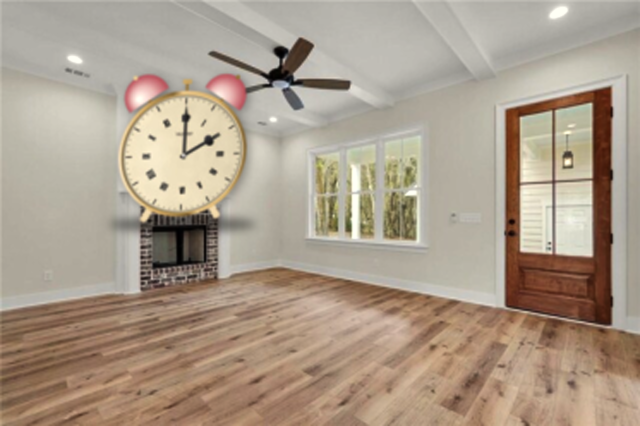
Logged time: 2 h 00 min
